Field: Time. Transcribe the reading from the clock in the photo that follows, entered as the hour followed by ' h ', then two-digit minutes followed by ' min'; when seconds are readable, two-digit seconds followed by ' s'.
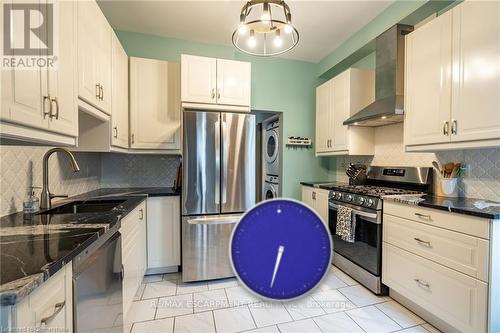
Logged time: 6 h 33 min
